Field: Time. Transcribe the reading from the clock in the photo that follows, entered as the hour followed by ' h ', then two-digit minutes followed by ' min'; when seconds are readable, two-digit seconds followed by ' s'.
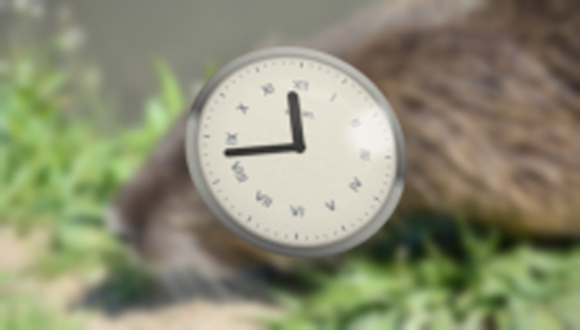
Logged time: 11 h 43 min
